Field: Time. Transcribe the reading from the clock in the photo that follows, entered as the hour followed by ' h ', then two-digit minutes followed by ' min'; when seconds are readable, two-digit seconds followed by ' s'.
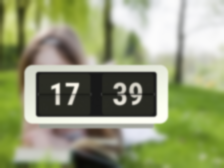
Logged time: 17 h 39 min
